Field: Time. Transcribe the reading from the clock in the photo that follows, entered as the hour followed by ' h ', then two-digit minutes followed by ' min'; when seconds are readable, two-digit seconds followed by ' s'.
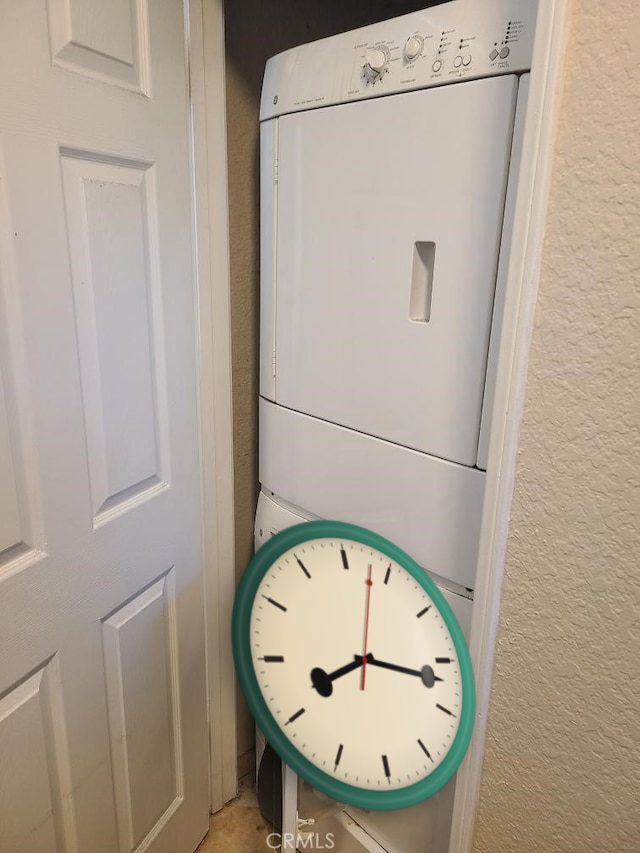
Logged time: 8 h 17 min 03 s
